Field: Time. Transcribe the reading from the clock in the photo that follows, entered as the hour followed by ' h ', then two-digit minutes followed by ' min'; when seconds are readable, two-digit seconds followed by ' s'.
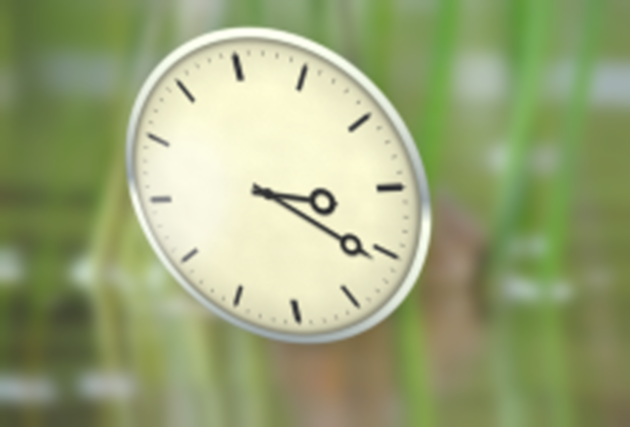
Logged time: 3 h 21 min
